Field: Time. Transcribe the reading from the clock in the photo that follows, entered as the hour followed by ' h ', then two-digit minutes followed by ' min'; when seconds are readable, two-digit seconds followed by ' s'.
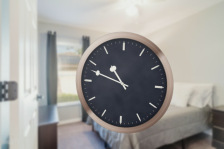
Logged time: 10 h 48 min
